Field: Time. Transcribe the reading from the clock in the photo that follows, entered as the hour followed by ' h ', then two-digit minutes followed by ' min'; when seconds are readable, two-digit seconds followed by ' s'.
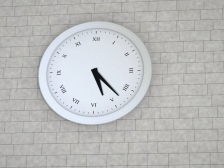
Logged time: 5 h 23 min
